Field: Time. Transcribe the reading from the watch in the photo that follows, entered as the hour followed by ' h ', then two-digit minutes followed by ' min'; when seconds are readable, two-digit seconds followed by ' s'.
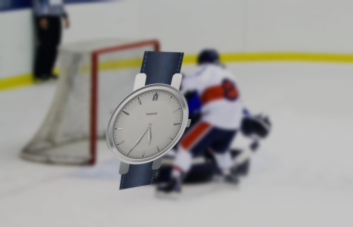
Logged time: 5 h 35 min
